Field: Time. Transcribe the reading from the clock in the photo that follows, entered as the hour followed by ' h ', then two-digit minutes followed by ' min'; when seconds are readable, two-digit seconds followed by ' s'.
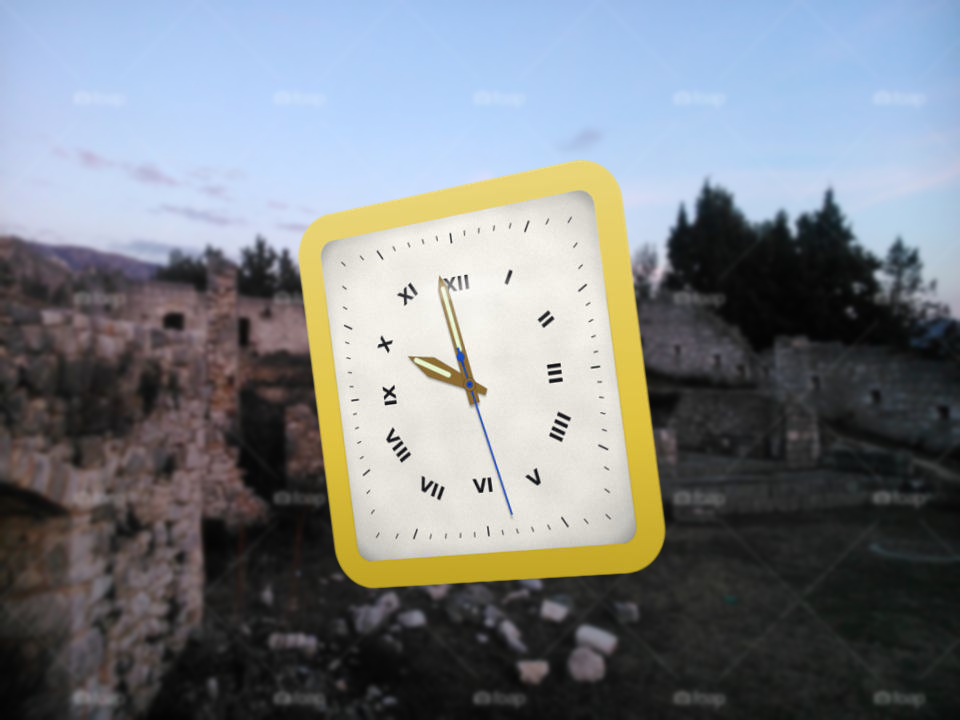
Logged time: 9 h 58 min 28 s
